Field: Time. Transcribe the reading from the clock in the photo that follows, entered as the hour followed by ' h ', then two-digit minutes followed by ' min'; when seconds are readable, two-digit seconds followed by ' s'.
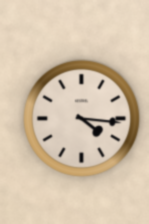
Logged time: 4 h 16 min
